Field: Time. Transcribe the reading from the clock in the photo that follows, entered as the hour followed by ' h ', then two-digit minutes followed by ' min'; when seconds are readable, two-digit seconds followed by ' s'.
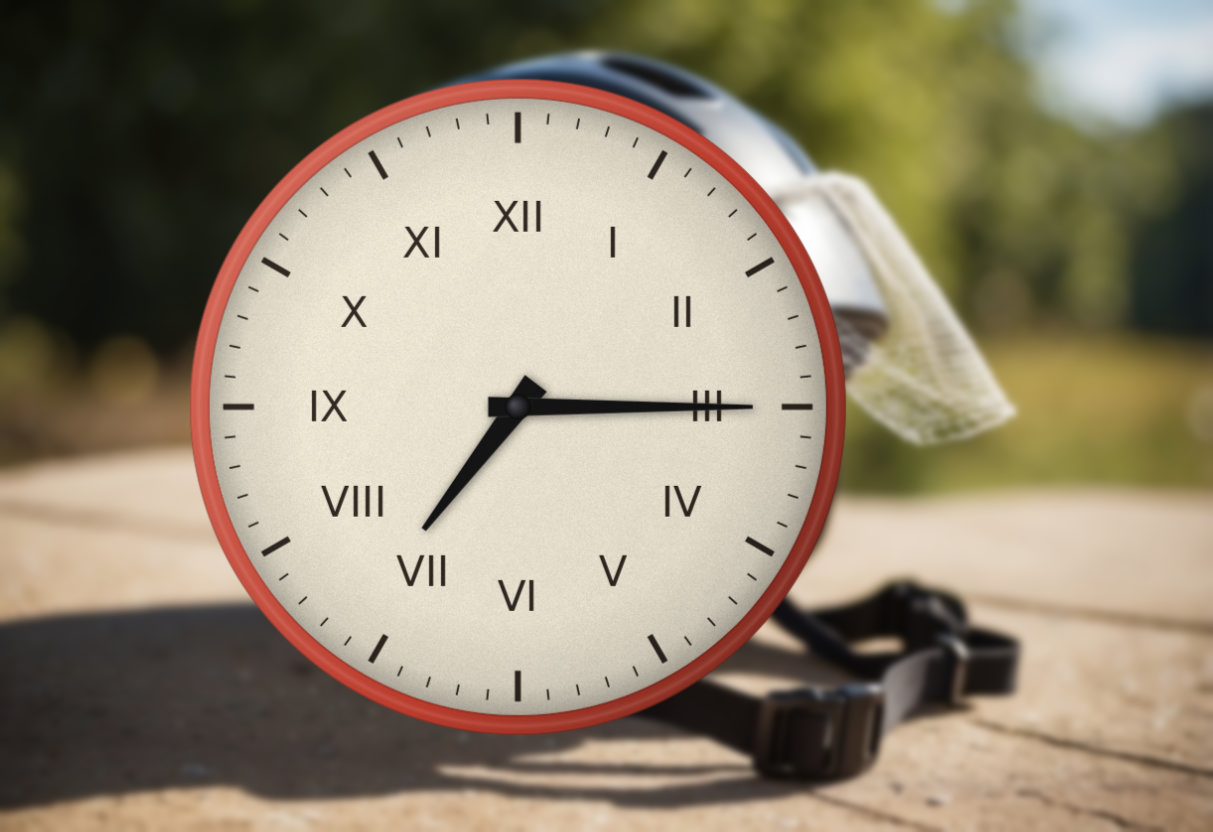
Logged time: 7 h 15 min
